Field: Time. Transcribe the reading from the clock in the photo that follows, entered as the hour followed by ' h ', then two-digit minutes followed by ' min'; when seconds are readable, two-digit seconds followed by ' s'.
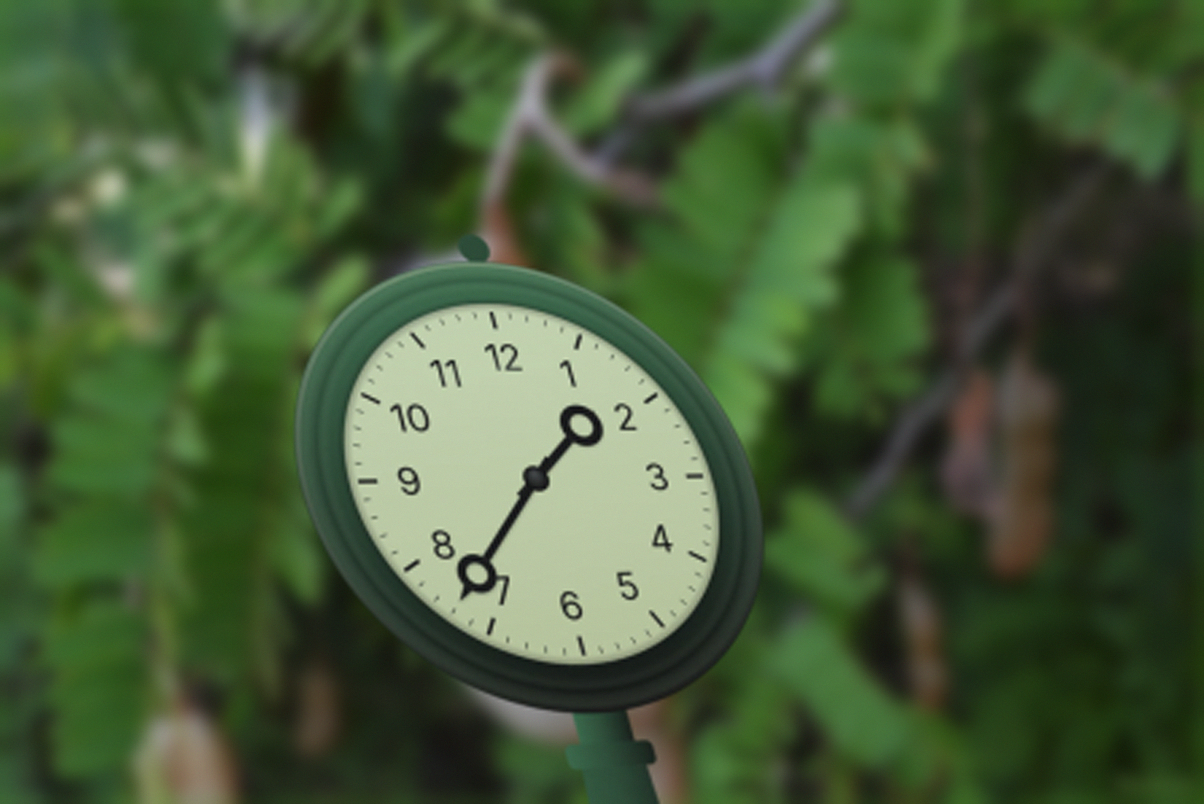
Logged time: 1 h 37 min
